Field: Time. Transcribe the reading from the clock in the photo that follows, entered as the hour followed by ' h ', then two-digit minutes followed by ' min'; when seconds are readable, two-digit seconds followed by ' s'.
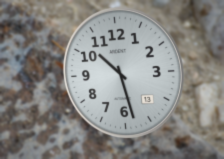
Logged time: 10 h 28 min
